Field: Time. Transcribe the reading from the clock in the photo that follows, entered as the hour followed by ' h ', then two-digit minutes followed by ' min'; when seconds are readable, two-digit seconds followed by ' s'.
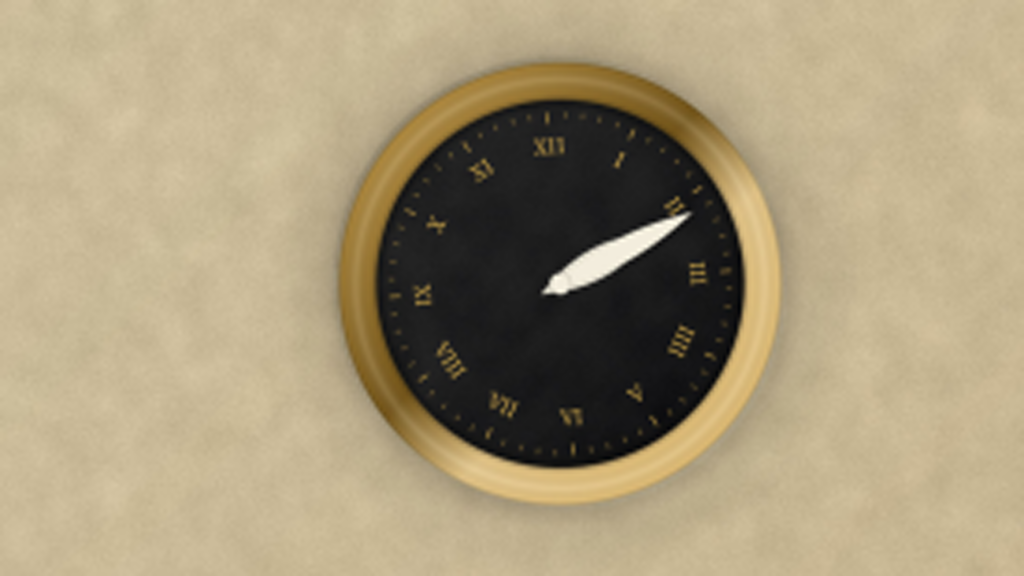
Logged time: 2 h 11 min
